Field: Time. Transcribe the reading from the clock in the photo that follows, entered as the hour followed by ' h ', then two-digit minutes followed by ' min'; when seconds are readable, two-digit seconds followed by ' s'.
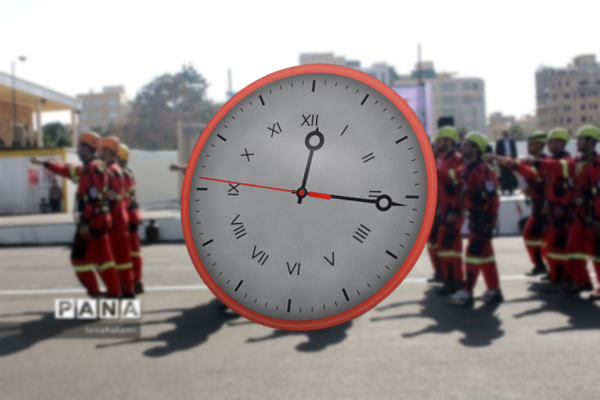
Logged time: 12 h 15 min 46 s
